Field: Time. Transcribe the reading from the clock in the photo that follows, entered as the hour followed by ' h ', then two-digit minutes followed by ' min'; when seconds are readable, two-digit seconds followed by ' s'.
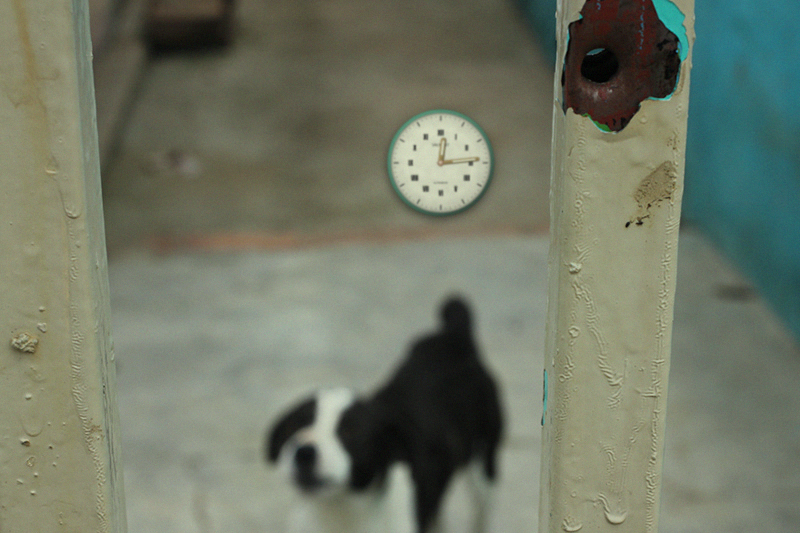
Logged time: 12 h 14 min
